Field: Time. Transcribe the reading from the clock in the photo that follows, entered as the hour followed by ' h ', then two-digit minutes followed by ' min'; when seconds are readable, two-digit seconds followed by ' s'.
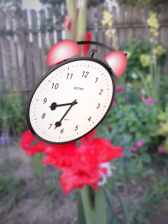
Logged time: 8 h 33 min
